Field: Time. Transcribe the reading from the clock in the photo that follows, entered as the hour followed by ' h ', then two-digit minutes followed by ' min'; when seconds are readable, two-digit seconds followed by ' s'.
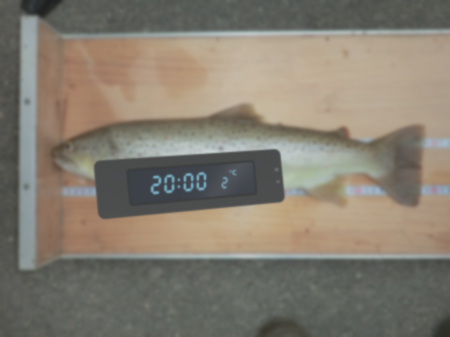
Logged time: 20 h 00 min
